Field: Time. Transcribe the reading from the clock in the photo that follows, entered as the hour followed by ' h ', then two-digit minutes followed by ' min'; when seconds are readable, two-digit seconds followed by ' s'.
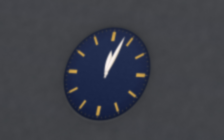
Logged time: 12 h 03 min
